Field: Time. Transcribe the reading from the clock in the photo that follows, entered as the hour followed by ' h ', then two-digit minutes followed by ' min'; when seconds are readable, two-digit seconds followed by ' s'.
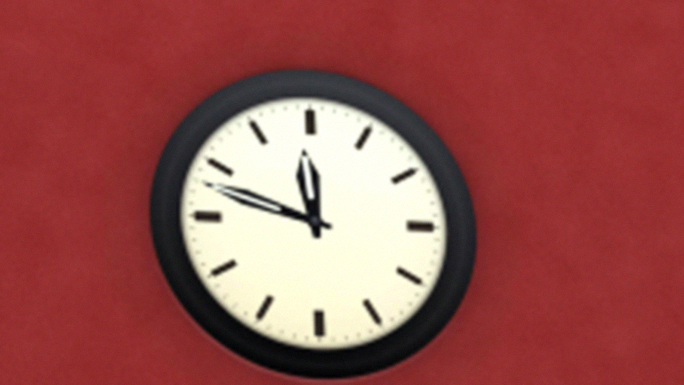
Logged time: 11 h 48 min
